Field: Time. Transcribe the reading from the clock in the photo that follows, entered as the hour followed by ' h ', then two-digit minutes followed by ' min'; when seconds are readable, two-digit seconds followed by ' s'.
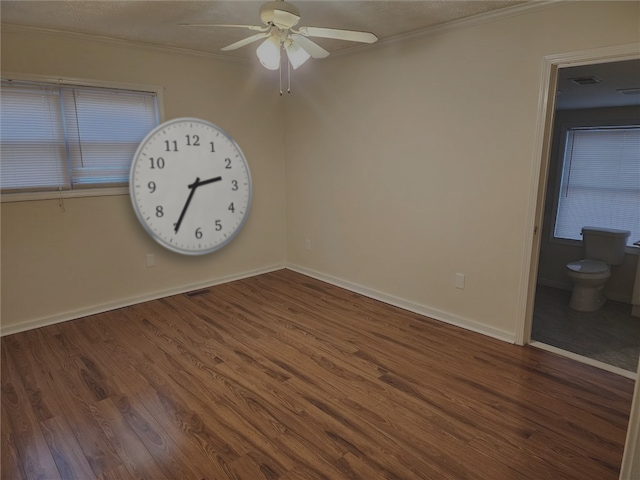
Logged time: 2 h 35 min
